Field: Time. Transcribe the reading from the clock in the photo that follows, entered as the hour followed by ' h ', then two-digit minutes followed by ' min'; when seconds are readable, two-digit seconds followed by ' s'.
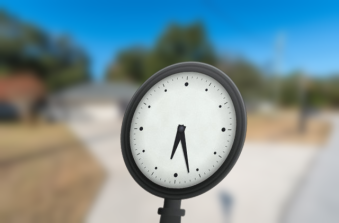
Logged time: 6 h 27 min
